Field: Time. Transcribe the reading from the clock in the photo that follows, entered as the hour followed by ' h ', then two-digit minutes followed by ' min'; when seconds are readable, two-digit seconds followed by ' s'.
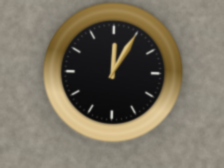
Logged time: 12 h 05 min
